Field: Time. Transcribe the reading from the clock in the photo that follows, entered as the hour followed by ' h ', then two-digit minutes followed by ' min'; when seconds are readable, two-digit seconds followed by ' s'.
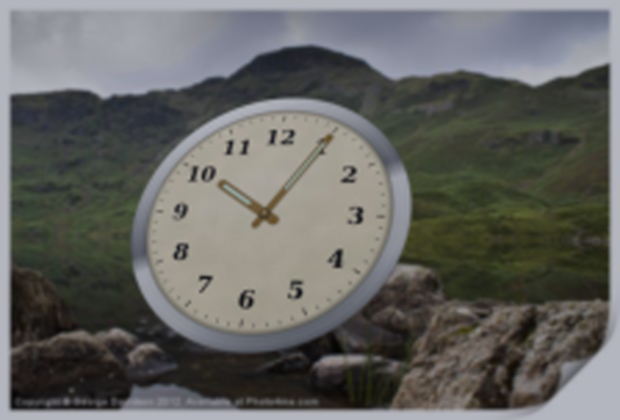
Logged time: 10 h 05 min
